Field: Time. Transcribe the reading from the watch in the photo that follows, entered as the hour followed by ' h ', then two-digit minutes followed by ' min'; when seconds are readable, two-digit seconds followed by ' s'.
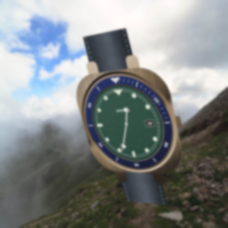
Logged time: 12 h 34 min
